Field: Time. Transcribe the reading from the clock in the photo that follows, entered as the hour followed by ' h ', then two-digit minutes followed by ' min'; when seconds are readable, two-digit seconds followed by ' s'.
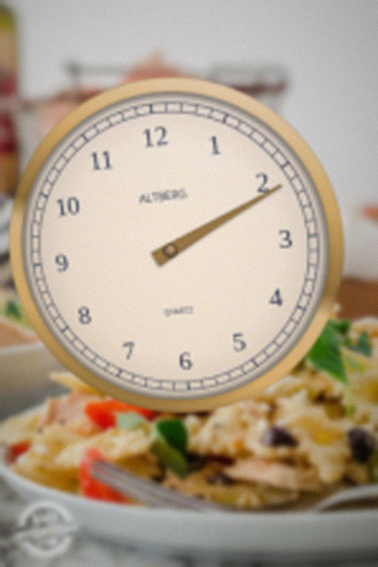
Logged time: 2 h 11 min
